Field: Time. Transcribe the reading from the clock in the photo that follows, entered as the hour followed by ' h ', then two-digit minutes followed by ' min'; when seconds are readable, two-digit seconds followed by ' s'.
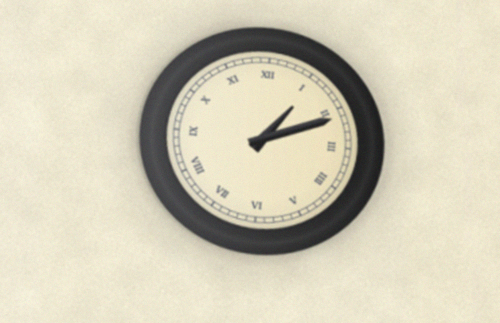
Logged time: 1 h 11 min
